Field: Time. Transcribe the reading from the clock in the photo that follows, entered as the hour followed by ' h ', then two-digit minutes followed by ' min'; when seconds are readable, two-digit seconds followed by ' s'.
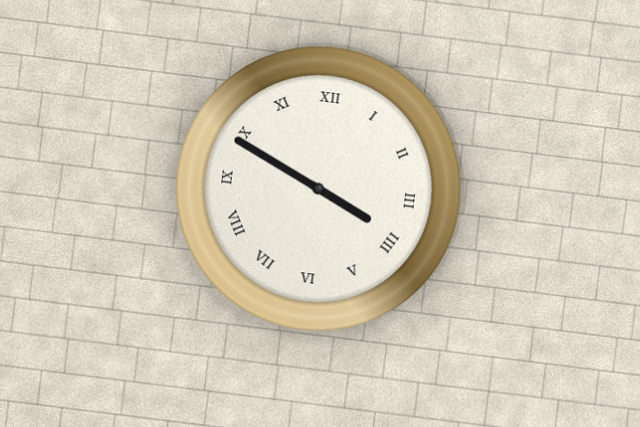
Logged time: 3 h 49 min
